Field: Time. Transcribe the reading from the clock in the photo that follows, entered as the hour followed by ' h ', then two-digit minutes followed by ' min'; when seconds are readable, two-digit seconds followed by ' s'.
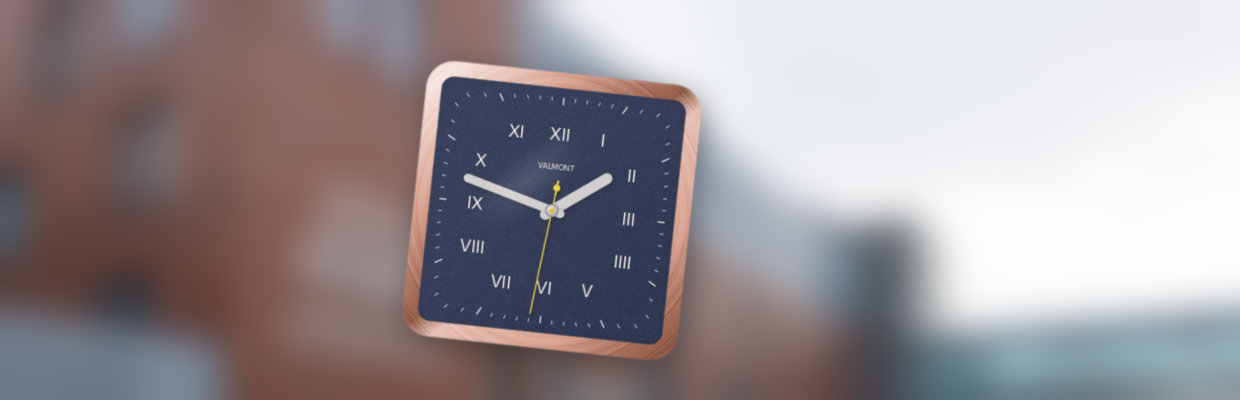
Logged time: 1 h 47 min 31 s
